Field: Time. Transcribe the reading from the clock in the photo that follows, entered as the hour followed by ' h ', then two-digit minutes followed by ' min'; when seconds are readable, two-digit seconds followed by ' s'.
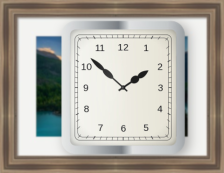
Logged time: 1 h 52 min
